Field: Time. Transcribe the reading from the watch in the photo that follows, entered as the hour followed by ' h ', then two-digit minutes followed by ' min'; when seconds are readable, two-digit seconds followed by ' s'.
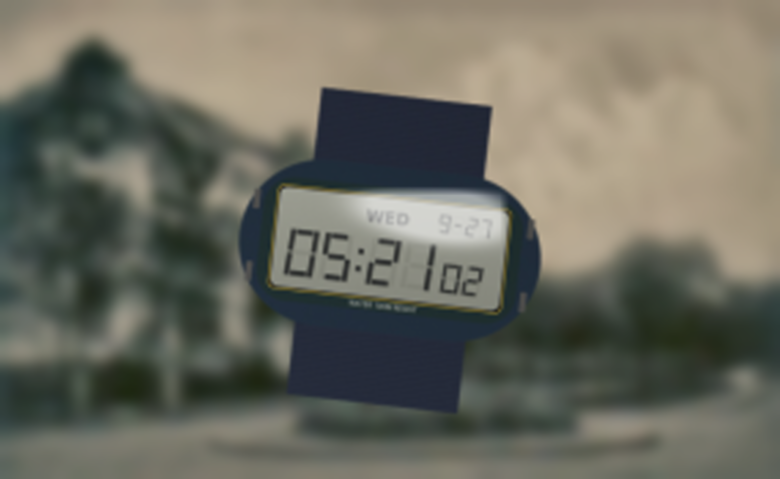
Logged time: 5 h 21 min 02 s
